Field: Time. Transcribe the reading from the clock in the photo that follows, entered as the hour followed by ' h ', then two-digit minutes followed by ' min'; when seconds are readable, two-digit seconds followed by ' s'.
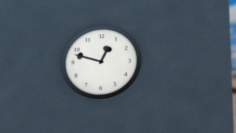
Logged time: 12 h 48 min
